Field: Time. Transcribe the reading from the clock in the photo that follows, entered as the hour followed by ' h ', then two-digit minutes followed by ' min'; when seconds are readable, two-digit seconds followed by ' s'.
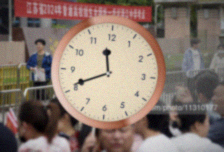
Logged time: 11 h 41 min
